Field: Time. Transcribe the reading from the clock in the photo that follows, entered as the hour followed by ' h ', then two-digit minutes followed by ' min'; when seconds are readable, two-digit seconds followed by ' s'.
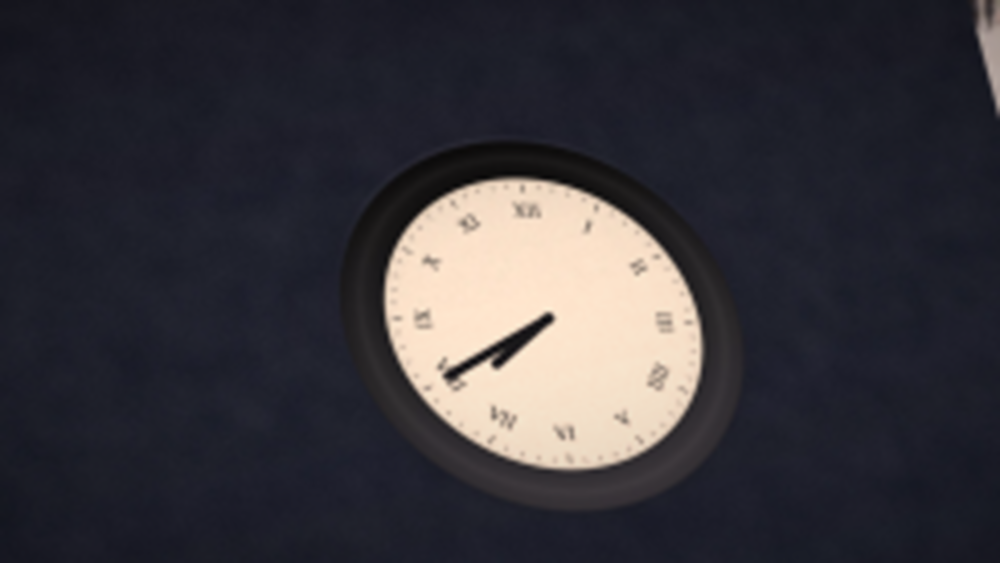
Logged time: 7 h 40 min
